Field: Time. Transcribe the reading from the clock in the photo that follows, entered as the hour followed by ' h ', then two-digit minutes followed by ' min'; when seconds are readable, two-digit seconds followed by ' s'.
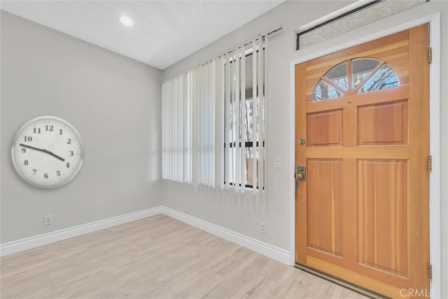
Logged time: 3 h 47 min
